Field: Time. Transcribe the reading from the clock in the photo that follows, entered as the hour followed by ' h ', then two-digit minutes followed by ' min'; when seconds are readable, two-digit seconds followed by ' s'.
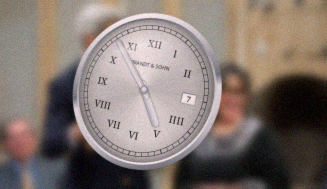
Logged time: 4 h 53 min
